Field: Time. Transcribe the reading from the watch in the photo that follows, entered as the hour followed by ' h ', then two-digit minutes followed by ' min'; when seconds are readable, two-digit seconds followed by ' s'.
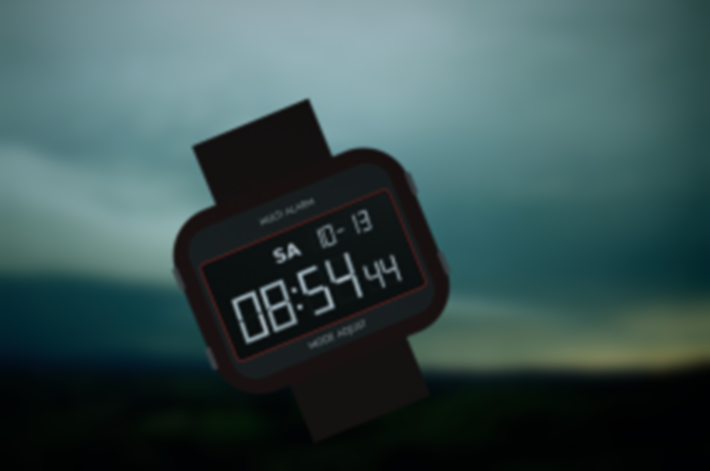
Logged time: 8 h 54 min 44 s
